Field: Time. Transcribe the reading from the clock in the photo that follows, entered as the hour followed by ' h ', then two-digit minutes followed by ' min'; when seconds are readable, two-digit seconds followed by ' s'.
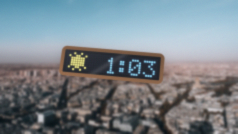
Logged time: 1 h 03 min
